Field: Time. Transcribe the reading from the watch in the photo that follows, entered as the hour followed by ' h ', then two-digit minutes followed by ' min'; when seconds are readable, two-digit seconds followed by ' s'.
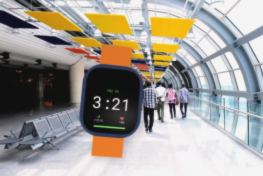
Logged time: 3 h 21 min
